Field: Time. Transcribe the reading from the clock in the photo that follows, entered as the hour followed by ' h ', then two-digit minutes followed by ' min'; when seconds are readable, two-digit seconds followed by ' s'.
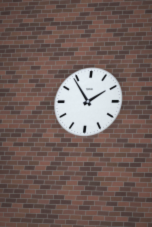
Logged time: 1 h 54 min
